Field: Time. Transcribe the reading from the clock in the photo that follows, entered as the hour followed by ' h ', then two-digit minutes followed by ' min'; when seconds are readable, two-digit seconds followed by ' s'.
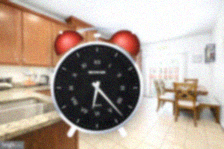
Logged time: 6 h 23 min
